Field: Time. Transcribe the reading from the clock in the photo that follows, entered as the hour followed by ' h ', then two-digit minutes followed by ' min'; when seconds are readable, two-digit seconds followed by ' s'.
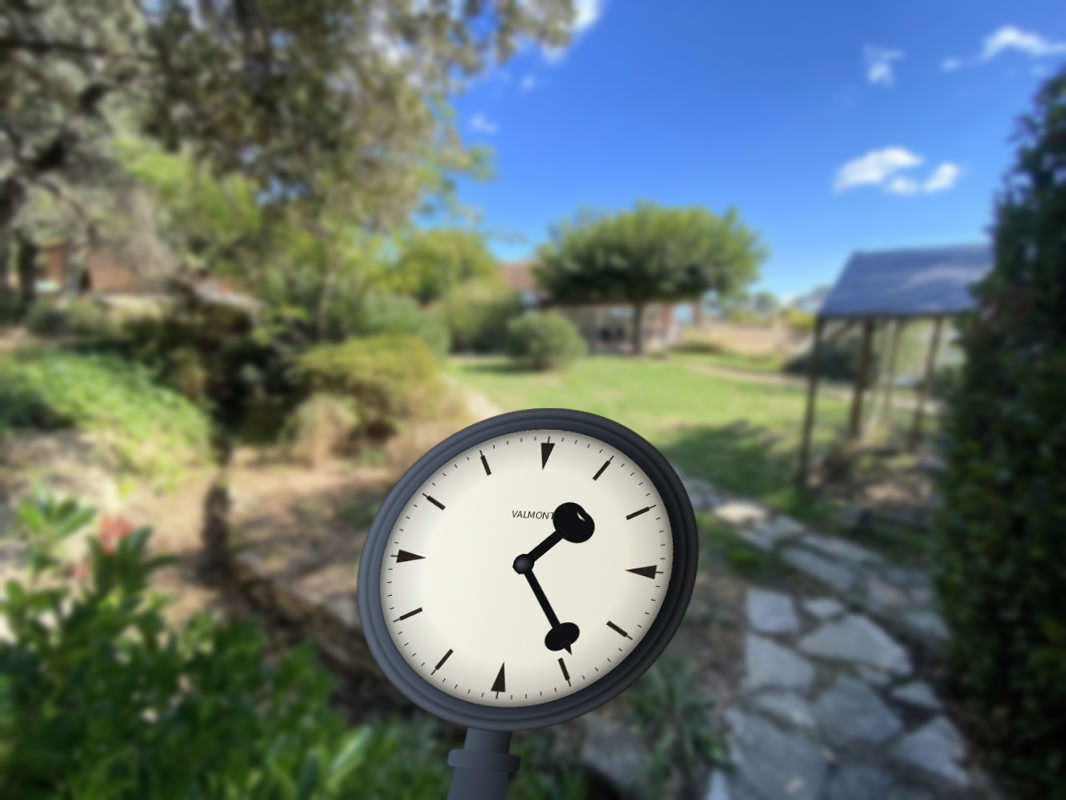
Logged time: 1 h 24 min
